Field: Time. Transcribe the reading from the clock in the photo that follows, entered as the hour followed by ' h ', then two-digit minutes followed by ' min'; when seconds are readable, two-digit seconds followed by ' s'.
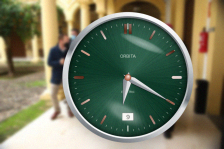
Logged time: 6 h 20 min
